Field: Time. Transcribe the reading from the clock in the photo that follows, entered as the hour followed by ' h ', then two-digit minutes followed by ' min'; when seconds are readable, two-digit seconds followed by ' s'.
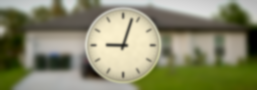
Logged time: 9 h 03 min
